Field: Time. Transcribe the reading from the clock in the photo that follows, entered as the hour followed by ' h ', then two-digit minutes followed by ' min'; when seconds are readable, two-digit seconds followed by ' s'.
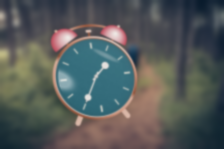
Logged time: 1 h 35 min
